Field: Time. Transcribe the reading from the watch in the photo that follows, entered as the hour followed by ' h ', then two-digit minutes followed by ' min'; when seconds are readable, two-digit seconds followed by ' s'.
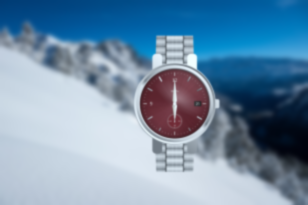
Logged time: 6 h 00 min
